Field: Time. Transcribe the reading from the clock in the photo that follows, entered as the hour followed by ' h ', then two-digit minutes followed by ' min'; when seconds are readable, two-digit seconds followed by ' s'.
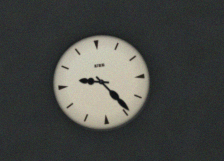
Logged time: 9 h 24 min
